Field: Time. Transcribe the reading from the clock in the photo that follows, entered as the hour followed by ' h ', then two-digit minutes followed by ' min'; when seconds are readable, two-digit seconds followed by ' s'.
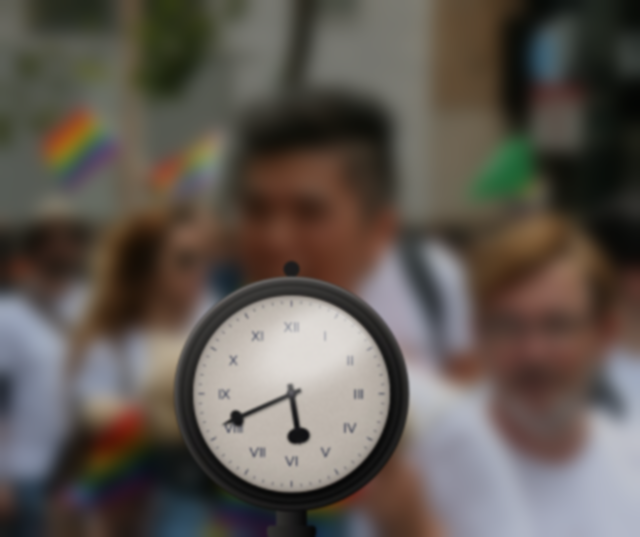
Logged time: 5 h 41 min
